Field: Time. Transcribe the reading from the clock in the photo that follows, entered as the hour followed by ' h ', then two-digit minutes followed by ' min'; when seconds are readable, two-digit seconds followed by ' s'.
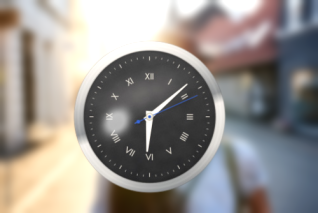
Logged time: 6 h 08 min 11 s
